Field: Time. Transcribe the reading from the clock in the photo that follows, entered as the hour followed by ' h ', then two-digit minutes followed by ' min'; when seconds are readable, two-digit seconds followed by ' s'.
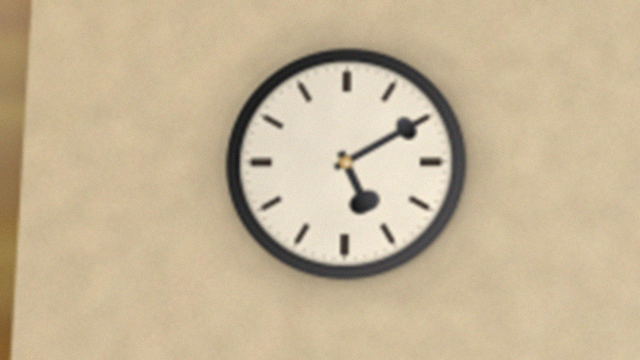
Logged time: 5 h 10 min
